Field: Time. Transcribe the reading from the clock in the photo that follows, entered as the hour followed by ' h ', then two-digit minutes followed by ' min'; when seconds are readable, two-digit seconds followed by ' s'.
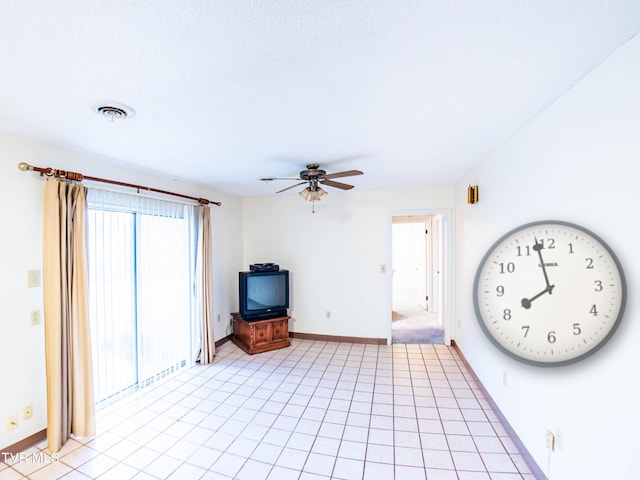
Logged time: 7 h 58 min
